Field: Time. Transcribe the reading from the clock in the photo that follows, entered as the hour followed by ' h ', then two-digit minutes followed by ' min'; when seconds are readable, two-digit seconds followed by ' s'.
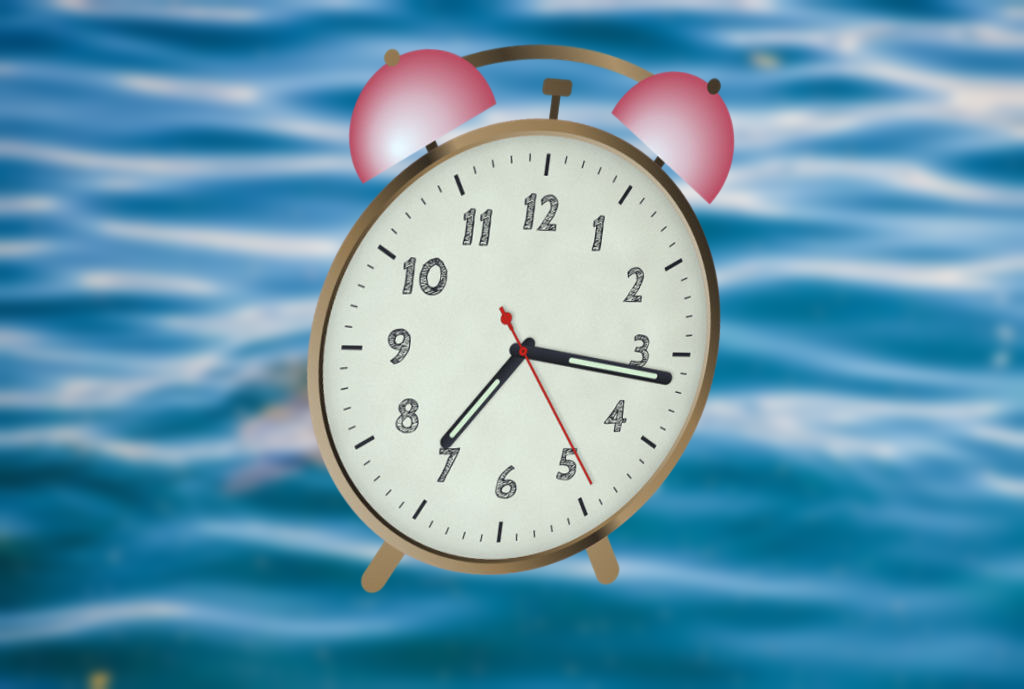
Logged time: 7 h 16 min 24 s
